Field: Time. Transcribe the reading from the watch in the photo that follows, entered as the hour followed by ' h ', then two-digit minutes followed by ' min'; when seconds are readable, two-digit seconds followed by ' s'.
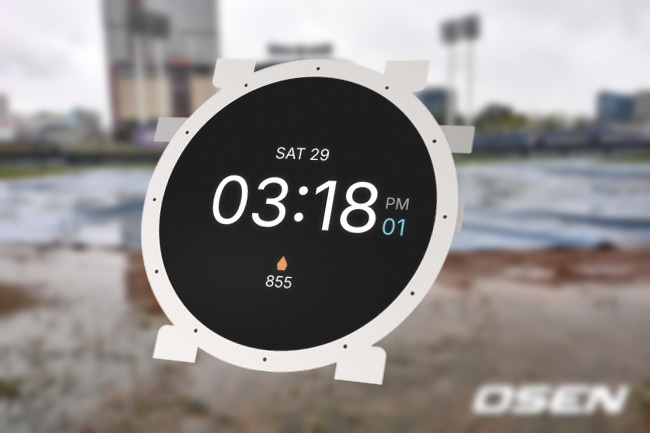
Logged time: 3 h 18 min 01 s
